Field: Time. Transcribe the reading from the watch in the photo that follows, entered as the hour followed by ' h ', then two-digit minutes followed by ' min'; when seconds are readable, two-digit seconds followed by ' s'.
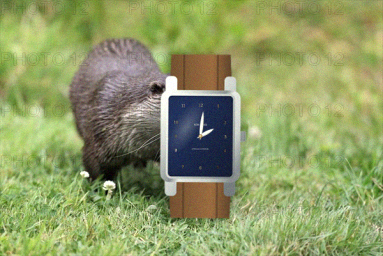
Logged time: 2 h 01 min
